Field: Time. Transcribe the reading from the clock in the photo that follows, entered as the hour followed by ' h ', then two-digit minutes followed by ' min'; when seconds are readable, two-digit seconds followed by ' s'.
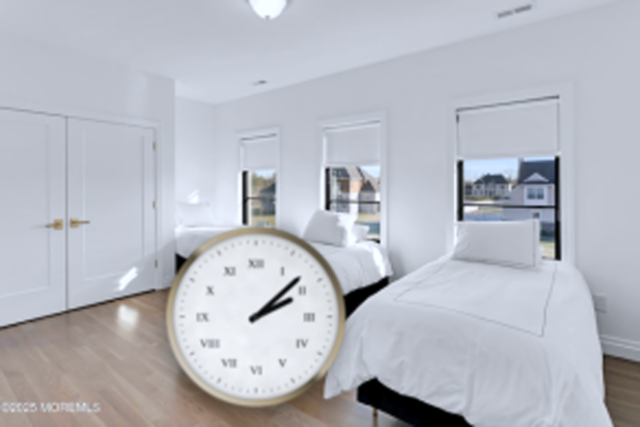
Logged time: 2 h 08 min
